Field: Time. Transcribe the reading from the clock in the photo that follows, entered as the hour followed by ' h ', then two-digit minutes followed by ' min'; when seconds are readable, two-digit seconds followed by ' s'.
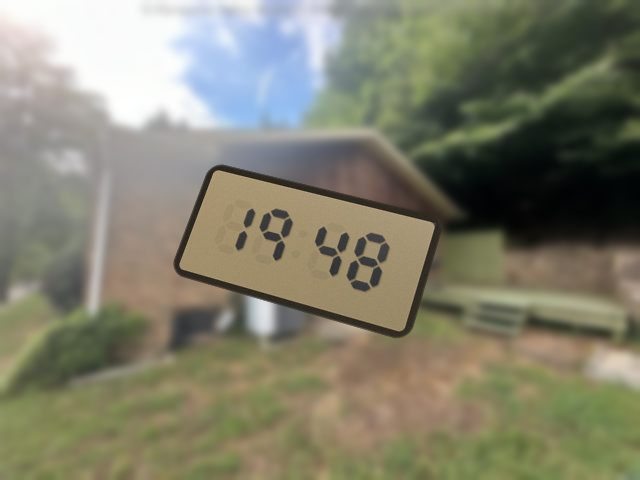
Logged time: 19 h 48 min
